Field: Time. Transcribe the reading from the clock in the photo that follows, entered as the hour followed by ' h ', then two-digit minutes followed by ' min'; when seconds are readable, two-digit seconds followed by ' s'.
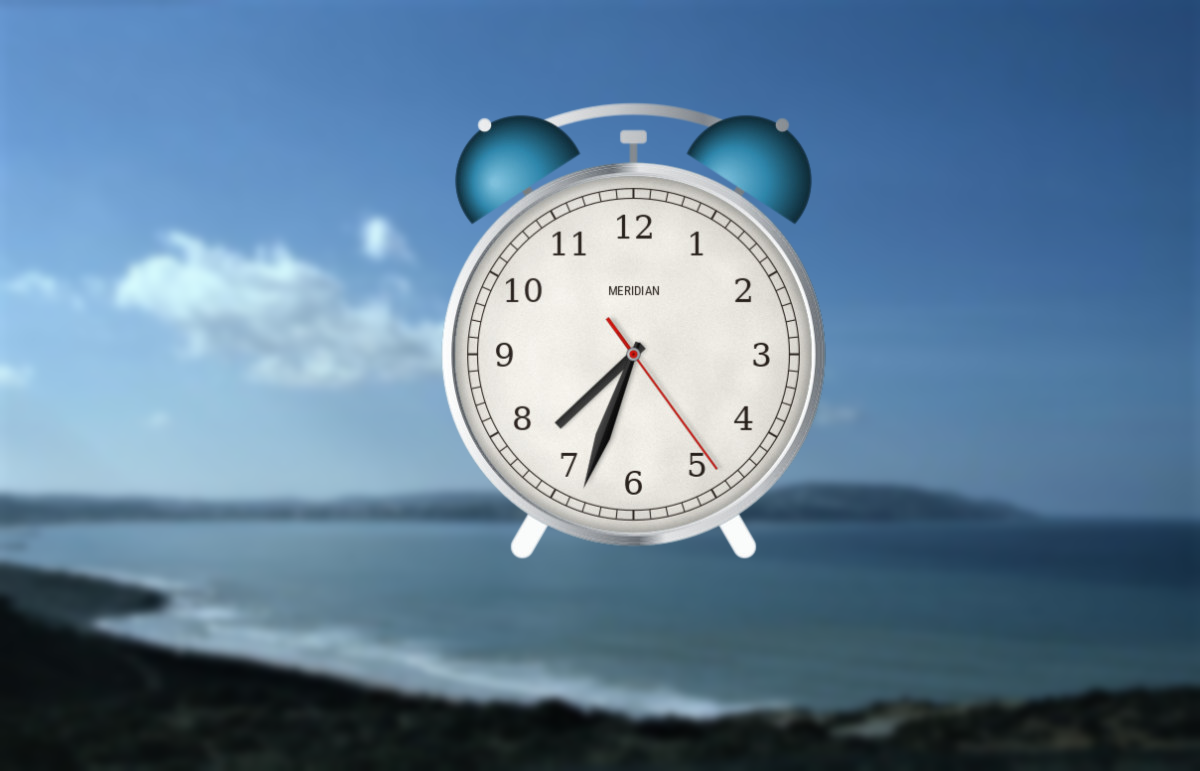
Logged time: 7 h 33 min 24 s
